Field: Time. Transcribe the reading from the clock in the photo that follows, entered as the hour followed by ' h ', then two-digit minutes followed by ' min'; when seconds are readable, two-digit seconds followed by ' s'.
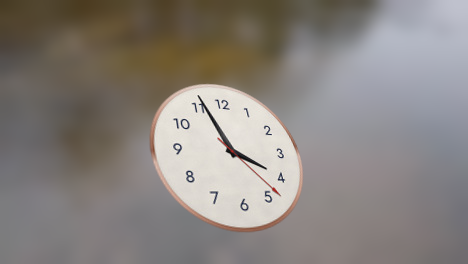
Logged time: 3 h 56 min 23 s
